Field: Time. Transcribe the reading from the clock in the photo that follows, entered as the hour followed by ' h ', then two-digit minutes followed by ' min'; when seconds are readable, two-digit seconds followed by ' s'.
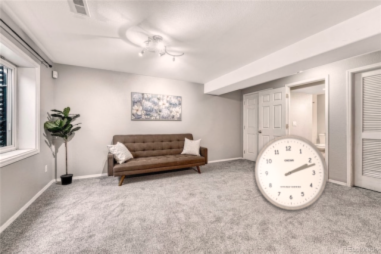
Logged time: 2 h 12 min
